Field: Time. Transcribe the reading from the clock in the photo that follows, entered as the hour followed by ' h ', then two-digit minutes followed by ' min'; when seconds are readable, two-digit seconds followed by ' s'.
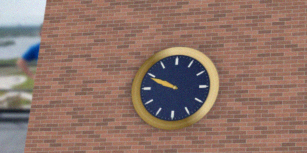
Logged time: 9 h 49 min
